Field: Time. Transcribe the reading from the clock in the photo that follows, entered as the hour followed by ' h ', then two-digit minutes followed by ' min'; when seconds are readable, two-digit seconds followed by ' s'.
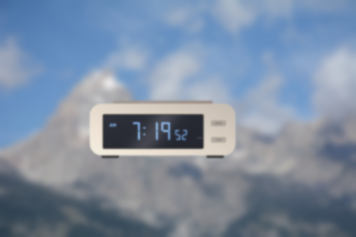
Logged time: 7 h 19 min
